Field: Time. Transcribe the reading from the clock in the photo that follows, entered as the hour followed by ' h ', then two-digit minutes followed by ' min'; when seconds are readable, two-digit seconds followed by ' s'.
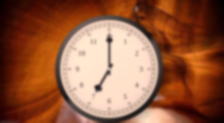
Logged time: 7 h 00 min
